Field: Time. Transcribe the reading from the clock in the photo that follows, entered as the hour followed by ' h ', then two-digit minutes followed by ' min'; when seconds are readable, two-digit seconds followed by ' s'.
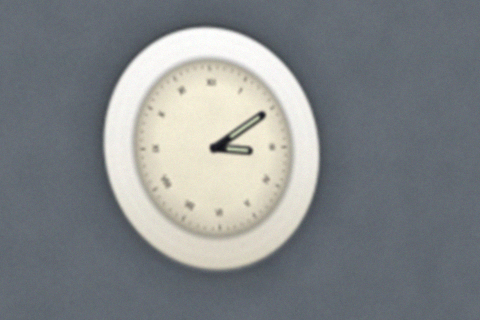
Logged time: 3 h 10 min
